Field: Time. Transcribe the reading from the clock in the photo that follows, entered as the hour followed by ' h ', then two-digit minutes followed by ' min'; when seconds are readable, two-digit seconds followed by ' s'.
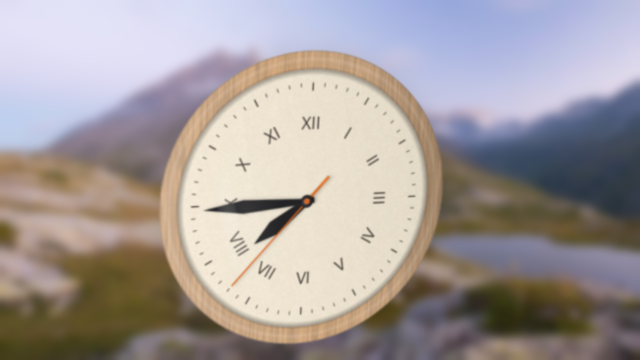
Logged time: 7 h 44 min 37 s
